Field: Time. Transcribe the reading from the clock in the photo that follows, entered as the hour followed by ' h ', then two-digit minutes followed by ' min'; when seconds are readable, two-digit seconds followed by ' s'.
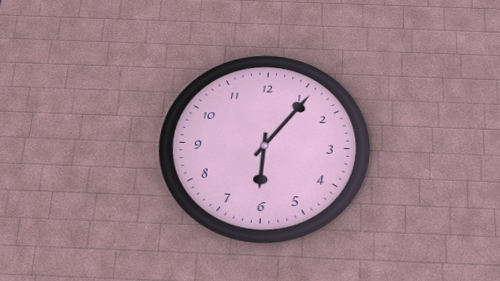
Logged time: 6 h 06 min
